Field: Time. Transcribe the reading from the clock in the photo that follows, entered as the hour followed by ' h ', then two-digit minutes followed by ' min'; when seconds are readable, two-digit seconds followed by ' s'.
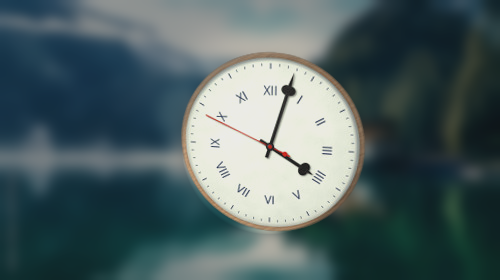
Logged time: 4 h 02 min 49 s
